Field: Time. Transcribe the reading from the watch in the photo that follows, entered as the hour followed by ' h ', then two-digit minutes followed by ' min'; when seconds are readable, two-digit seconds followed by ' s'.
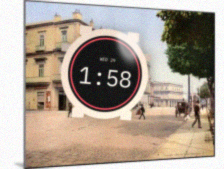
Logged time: 1 h 58 min
